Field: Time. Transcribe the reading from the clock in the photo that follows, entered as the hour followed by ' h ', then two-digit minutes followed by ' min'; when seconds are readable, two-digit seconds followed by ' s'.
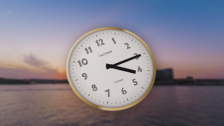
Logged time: 4 h 15 min
